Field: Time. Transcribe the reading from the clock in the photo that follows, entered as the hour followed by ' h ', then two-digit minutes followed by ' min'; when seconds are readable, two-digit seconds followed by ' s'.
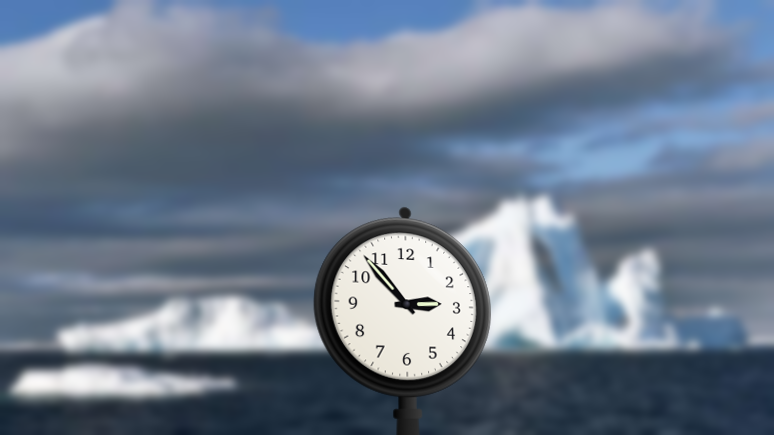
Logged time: 2 h 53 min
